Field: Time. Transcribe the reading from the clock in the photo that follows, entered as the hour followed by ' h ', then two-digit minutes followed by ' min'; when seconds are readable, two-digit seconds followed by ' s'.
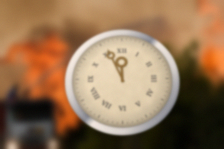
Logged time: 11 h 56 min
